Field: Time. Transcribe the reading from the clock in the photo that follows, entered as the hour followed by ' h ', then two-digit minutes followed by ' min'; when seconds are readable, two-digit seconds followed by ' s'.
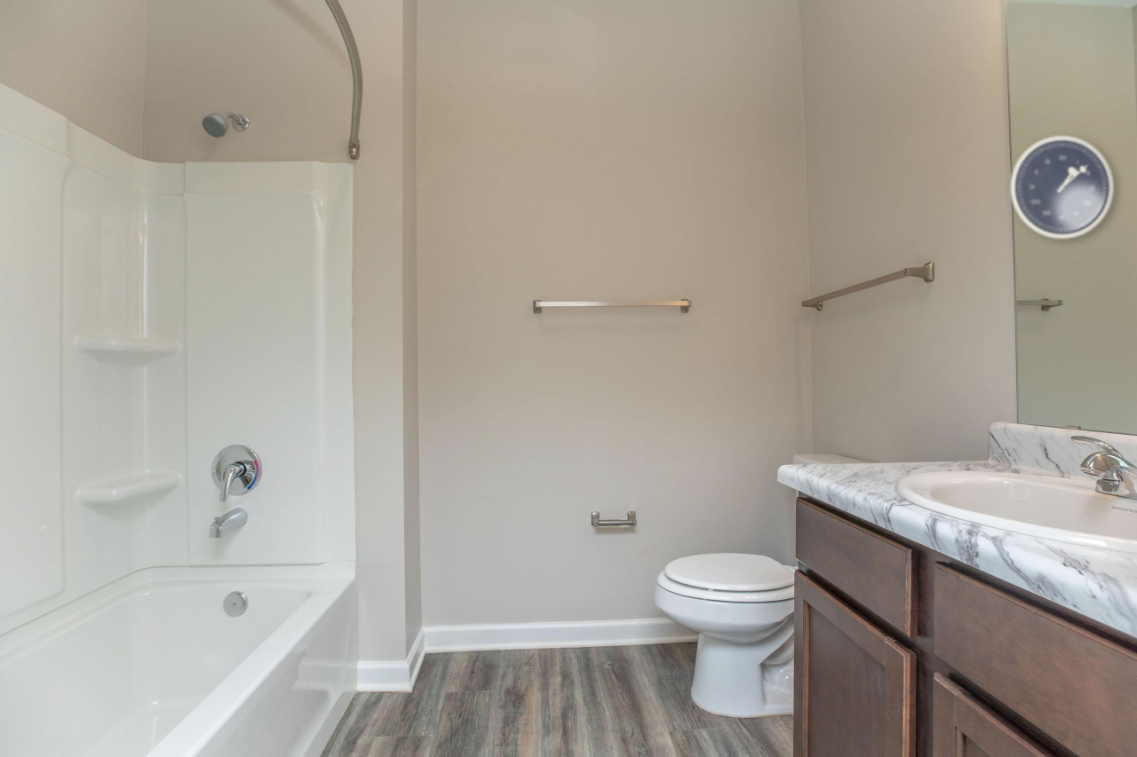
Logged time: 1 h 08 min
